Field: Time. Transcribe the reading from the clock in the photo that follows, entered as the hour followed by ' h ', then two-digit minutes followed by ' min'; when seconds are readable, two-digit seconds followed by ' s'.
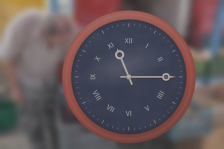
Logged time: 11 h 15 min
